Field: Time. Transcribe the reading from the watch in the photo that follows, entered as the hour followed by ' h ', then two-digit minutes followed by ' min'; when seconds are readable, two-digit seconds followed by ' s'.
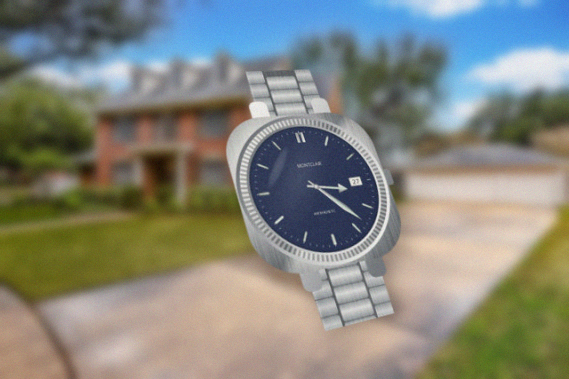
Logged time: 3 h 23 min
